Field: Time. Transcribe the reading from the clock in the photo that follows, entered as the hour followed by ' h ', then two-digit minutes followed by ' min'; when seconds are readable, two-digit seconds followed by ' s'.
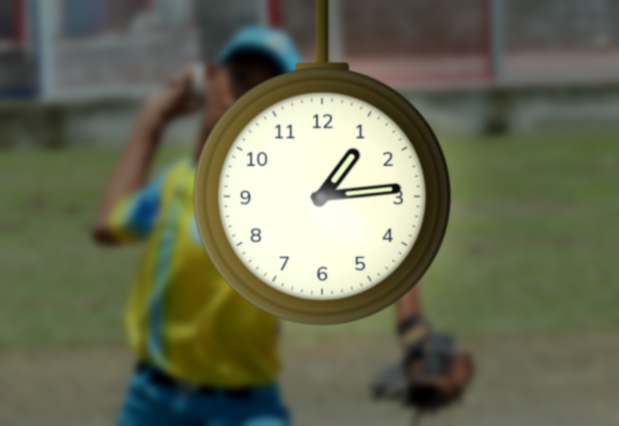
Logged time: 1 h 14 min
